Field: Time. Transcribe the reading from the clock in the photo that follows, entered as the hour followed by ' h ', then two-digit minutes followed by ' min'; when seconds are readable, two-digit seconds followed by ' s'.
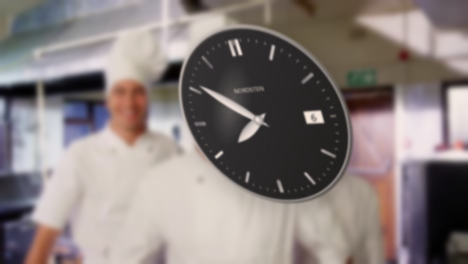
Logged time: 7 h 51 min
